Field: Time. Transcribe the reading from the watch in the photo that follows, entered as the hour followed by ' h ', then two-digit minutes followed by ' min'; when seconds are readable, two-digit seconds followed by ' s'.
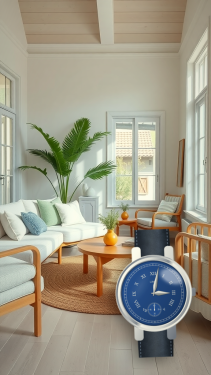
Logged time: 3 h 02 min
